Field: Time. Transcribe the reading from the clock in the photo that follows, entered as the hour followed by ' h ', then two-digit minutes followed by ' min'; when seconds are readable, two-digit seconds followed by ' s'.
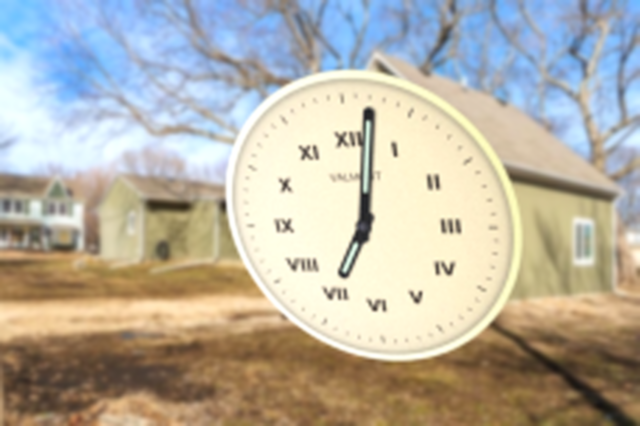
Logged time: 7 h 02 min
